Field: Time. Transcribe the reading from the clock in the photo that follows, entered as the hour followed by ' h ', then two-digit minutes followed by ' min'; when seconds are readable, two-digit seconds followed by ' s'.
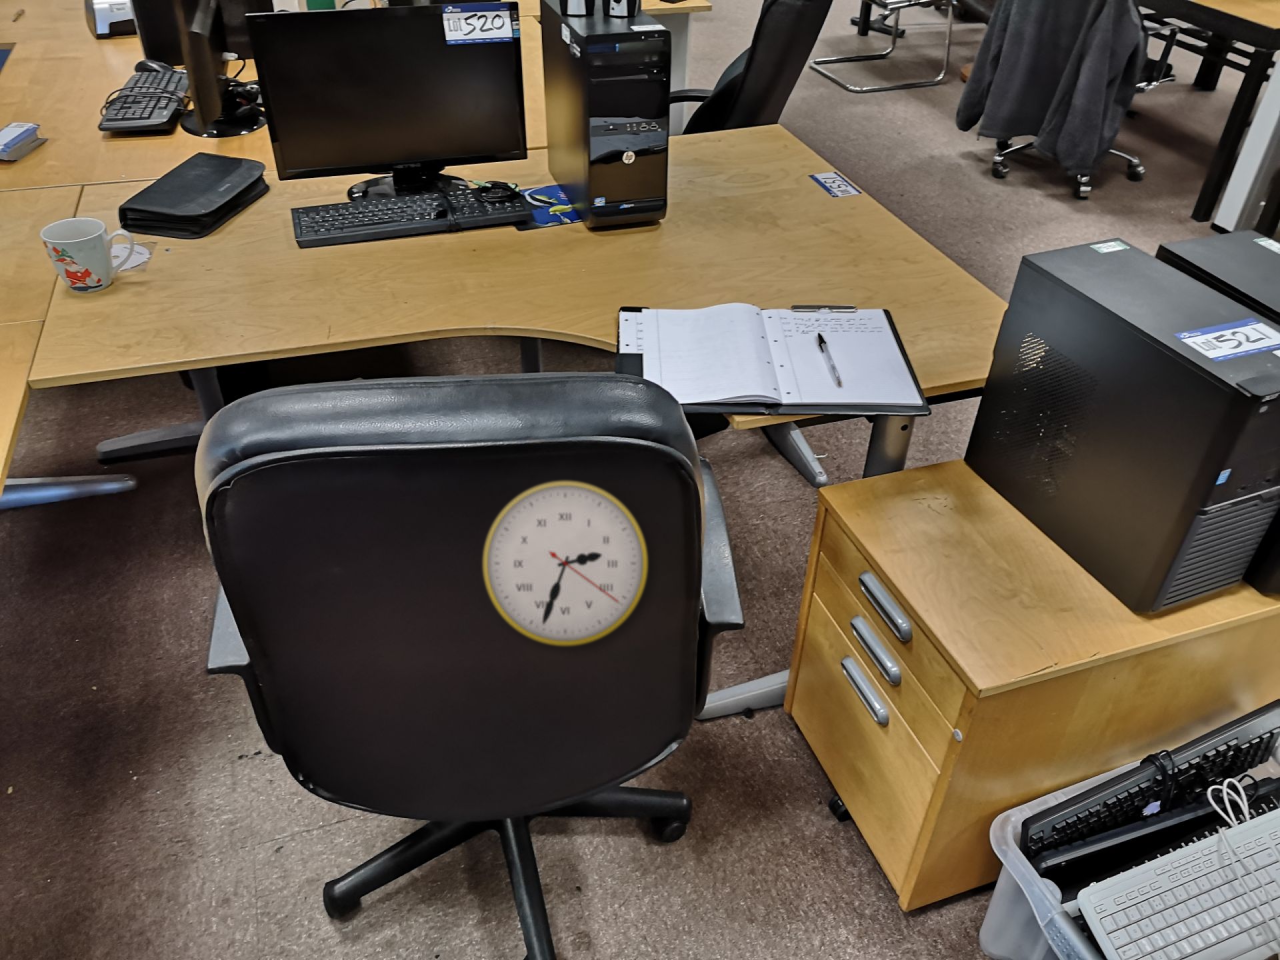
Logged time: 2 h 33 min 21 s
